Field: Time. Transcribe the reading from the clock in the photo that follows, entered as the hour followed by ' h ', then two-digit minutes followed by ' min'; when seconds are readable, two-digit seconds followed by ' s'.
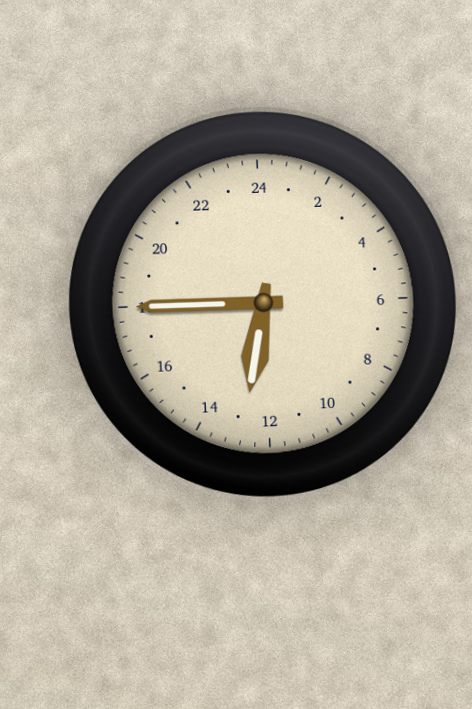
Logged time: 12 h 45 min
